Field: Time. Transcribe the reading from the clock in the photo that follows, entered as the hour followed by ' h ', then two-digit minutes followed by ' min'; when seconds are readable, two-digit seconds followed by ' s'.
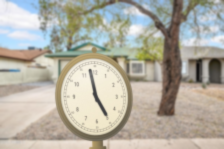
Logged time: 4 h 58 min
